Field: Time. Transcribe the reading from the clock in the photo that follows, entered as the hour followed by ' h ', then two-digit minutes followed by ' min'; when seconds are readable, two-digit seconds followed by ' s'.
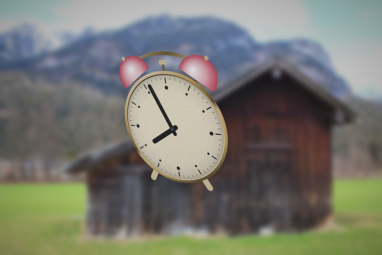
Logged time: 7 h 56 min
